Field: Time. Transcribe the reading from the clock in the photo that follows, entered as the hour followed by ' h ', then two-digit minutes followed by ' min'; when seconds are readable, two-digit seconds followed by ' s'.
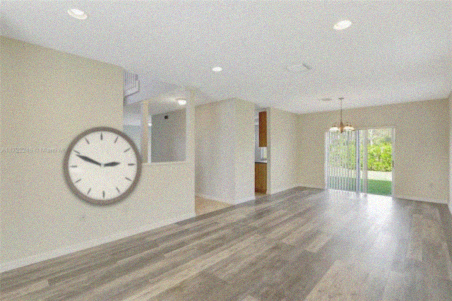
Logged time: 2 h 49 min
